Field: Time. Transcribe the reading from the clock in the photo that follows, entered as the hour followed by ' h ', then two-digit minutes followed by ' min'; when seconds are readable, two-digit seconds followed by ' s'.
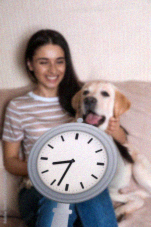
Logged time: 8 h 33 min
